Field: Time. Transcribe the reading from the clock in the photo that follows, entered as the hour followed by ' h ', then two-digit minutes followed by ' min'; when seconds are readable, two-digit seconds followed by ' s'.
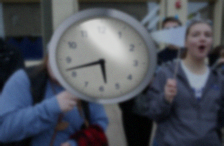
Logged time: 5 h 42 min
